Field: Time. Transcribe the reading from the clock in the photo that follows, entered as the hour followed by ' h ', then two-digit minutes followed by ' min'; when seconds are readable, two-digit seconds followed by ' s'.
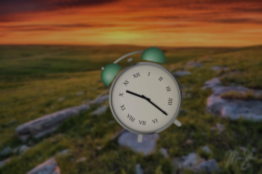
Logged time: 10 h 25 min
